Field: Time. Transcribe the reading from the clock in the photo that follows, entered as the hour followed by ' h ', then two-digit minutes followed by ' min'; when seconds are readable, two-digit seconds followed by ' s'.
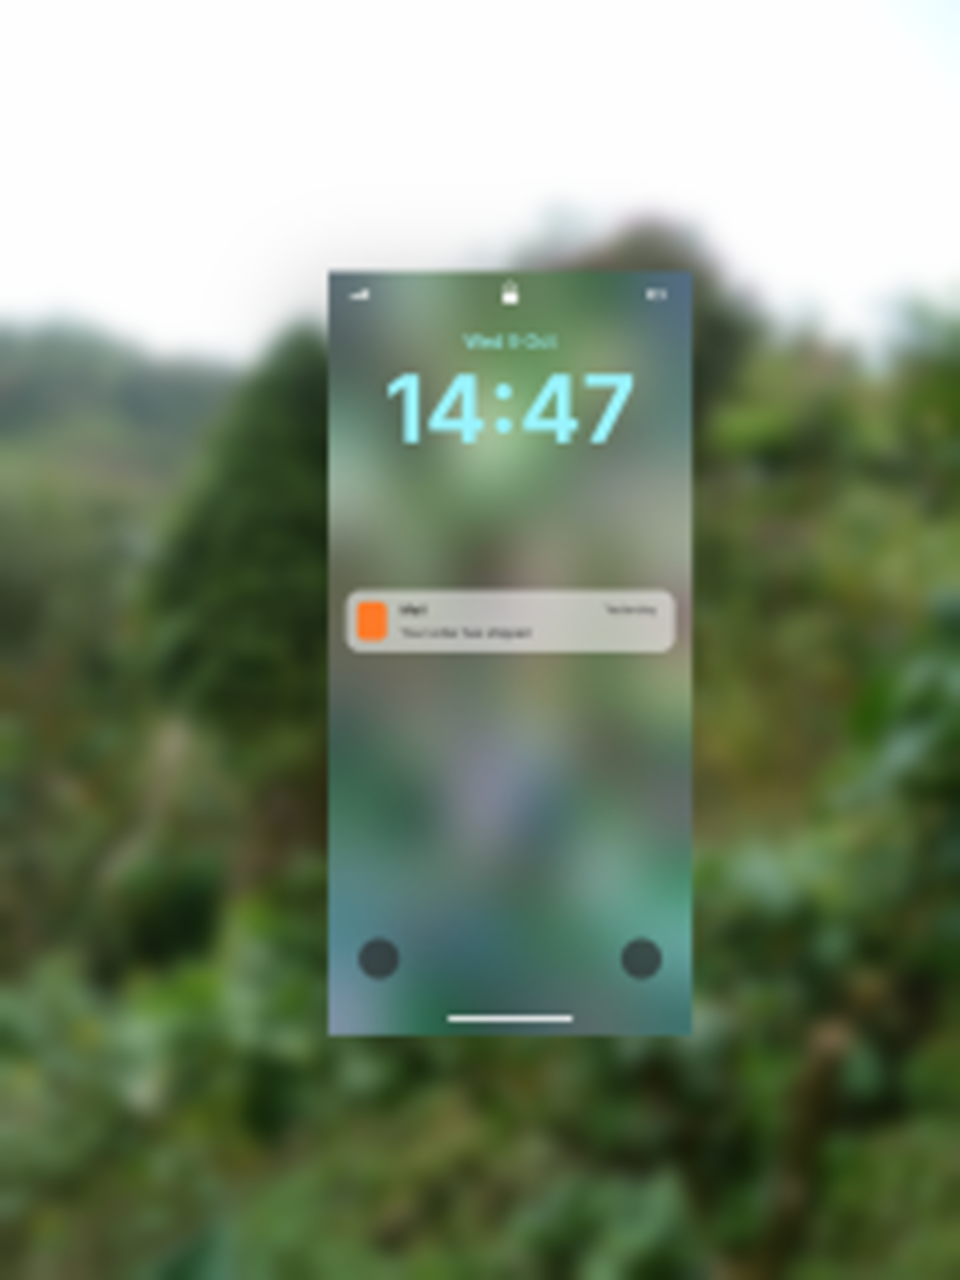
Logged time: 14 h 47 min
